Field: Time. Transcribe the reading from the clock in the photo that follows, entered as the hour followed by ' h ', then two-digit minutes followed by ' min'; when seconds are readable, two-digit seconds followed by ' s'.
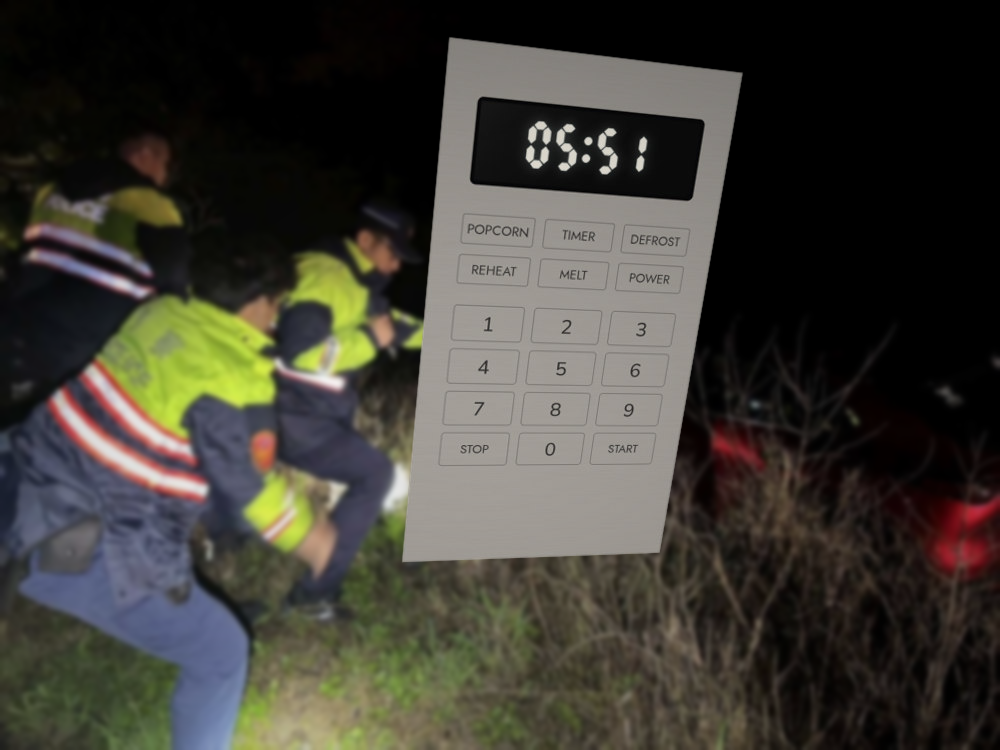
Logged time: 5 h 51 min
